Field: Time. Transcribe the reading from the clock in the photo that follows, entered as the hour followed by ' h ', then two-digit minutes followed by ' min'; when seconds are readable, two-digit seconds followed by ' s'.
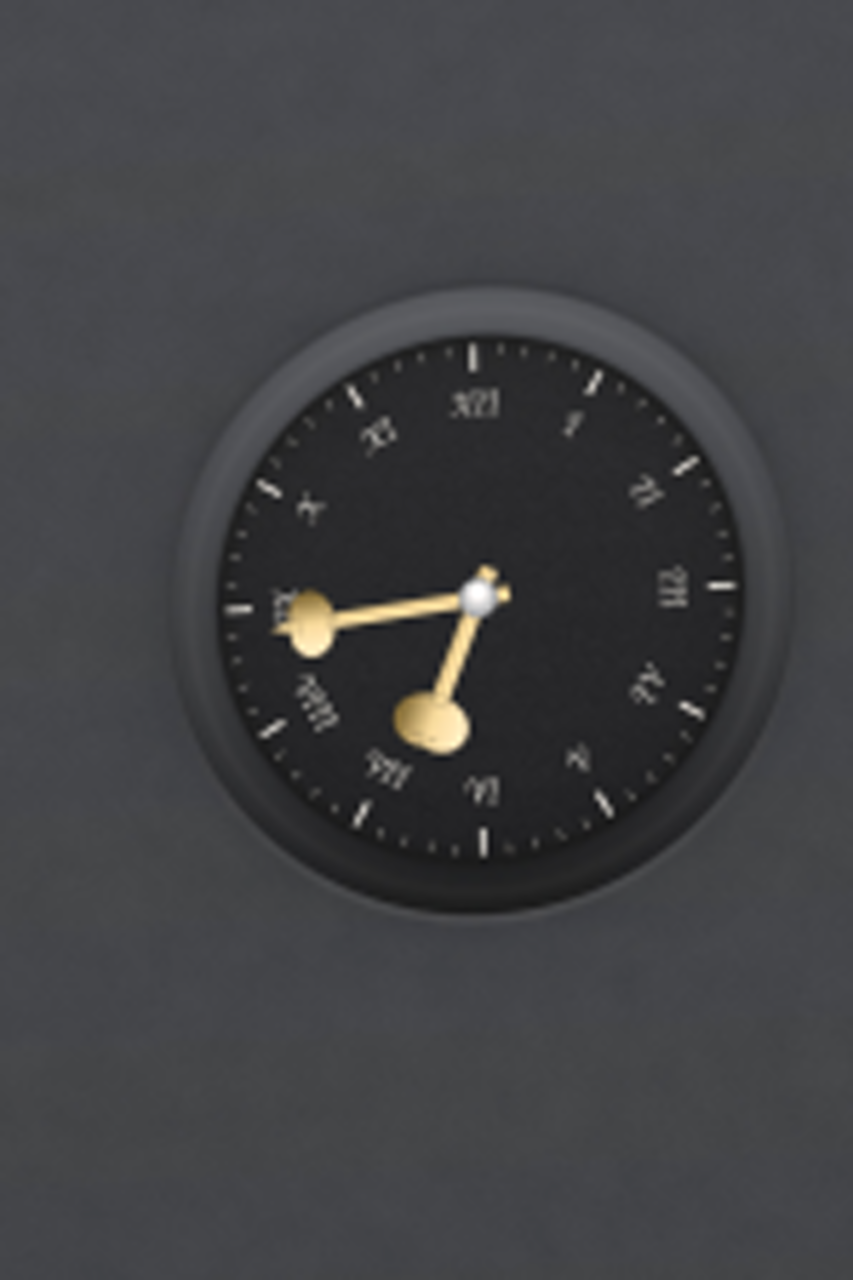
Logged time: 6 h 44 min
